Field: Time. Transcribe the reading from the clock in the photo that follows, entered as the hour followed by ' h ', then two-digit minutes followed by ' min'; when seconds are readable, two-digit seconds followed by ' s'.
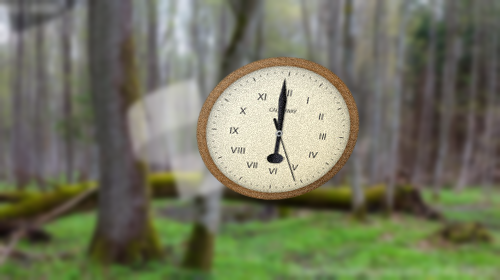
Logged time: 5 h 59 min 26 s
